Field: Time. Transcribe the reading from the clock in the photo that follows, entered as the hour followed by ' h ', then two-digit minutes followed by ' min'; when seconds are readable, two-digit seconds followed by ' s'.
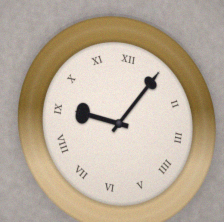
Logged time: 9 h 05 min
